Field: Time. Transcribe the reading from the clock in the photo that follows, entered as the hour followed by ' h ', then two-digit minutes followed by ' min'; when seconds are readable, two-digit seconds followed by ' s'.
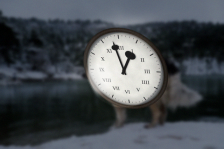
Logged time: 12 h 58 min
